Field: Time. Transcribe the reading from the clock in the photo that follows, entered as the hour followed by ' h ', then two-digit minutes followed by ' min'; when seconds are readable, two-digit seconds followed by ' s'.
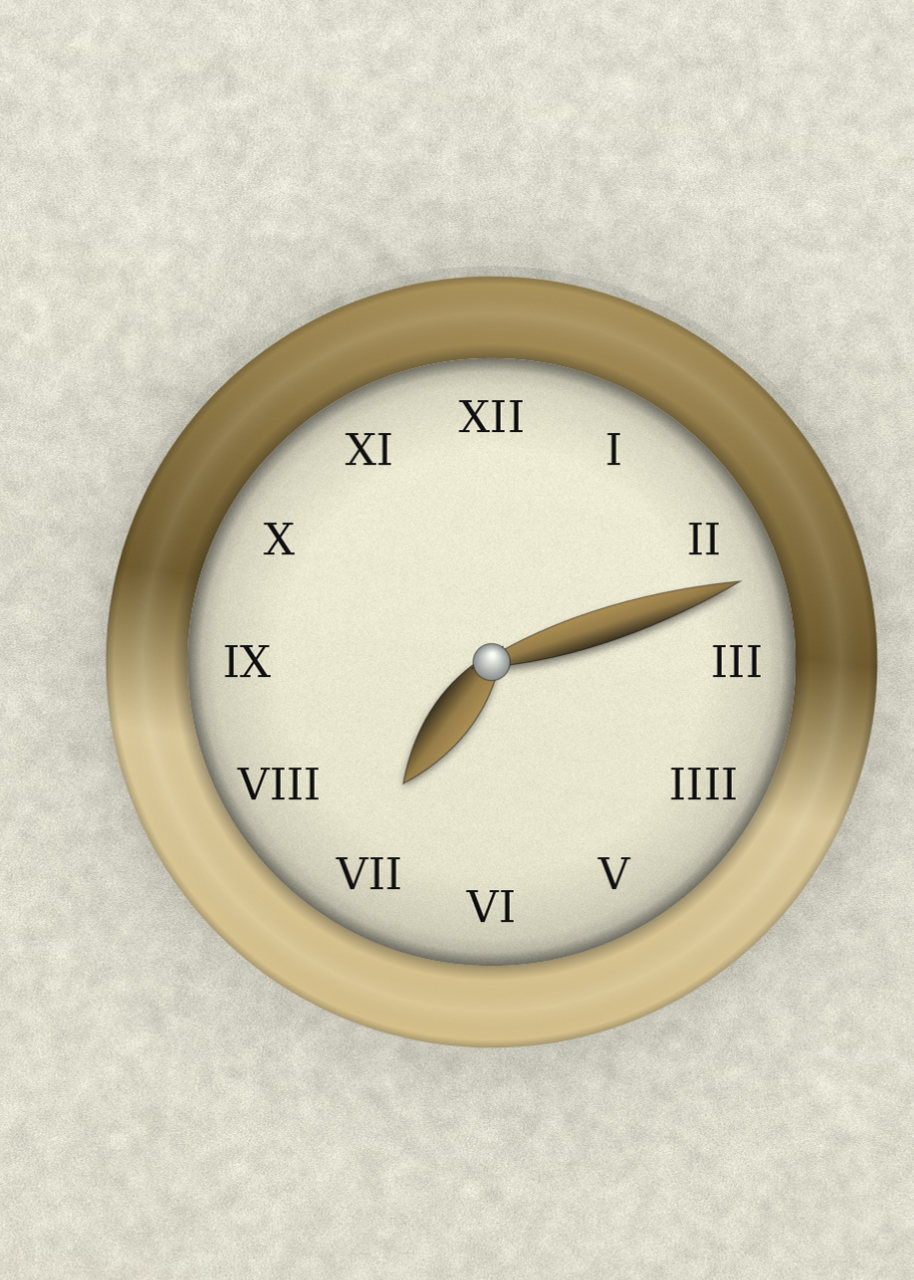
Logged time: 7 h 12 min
